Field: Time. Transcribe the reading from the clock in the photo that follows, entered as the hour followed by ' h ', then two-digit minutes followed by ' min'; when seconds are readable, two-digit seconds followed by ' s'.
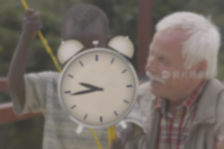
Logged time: 9 h 44 min
